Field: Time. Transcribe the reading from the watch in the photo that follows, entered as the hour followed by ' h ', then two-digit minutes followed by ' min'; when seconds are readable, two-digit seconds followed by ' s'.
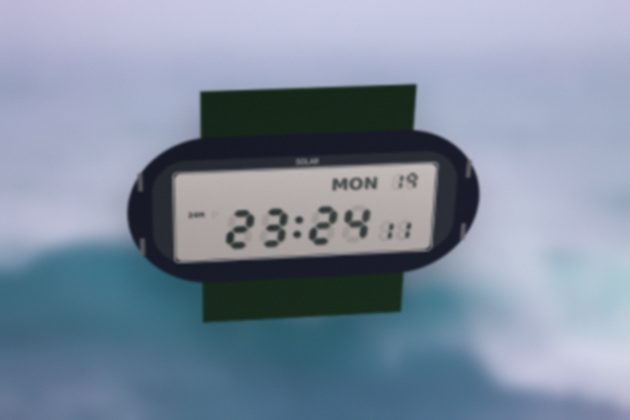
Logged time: 23 h 24 min 11 s
